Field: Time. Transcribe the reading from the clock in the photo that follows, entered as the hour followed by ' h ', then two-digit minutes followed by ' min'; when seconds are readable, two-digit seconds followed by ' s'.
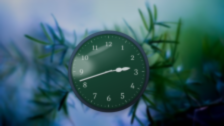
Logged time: 2 h 42 min
